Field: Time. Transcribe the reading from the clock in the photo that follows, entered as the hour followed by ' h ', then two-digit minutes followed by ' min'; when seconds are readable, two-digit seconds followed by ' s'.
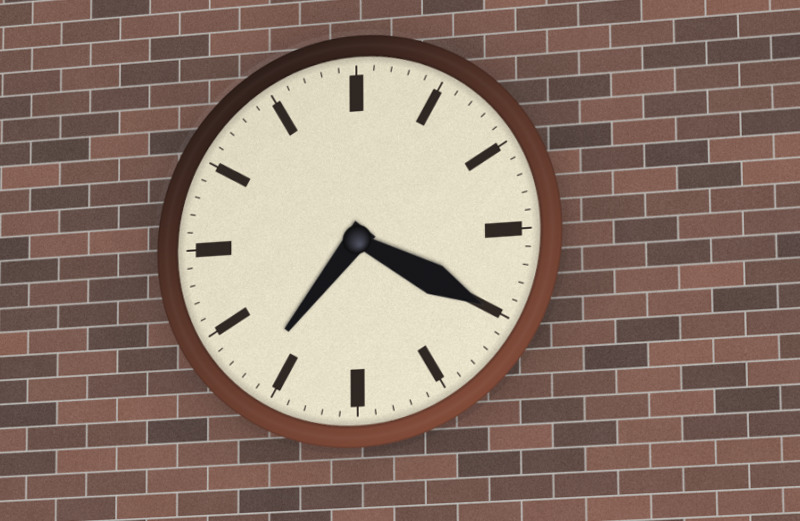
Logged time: 7 h 20 min
